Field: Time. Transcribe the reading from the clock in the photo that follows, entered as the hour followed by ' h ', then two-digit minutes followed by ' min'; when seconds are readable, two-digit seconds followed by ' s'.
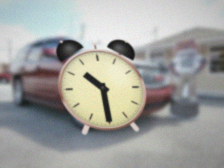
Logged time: 10 h 30 min
